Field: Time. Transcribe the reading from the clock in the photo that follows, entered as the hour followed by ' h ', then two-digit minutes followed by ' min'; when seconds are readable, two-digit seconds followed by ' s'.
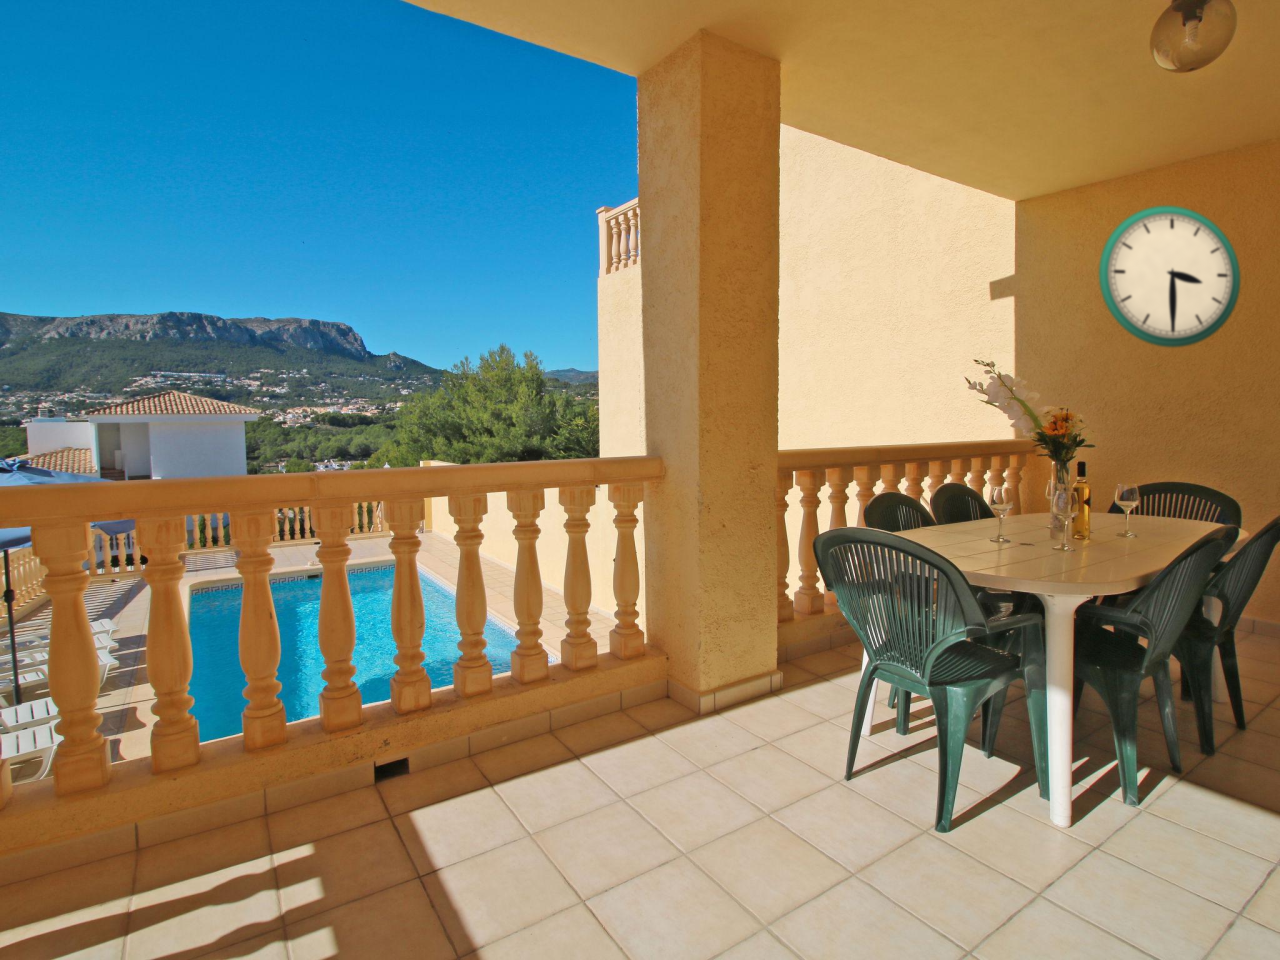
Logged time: 3 h 30 min
